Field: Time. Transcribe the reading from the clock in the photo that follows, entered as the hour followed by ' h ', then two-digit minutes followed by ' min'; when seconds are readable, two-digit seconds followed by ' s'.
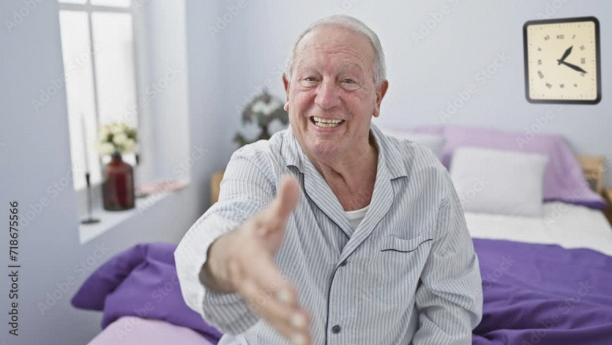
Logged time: 1 h 19 min
